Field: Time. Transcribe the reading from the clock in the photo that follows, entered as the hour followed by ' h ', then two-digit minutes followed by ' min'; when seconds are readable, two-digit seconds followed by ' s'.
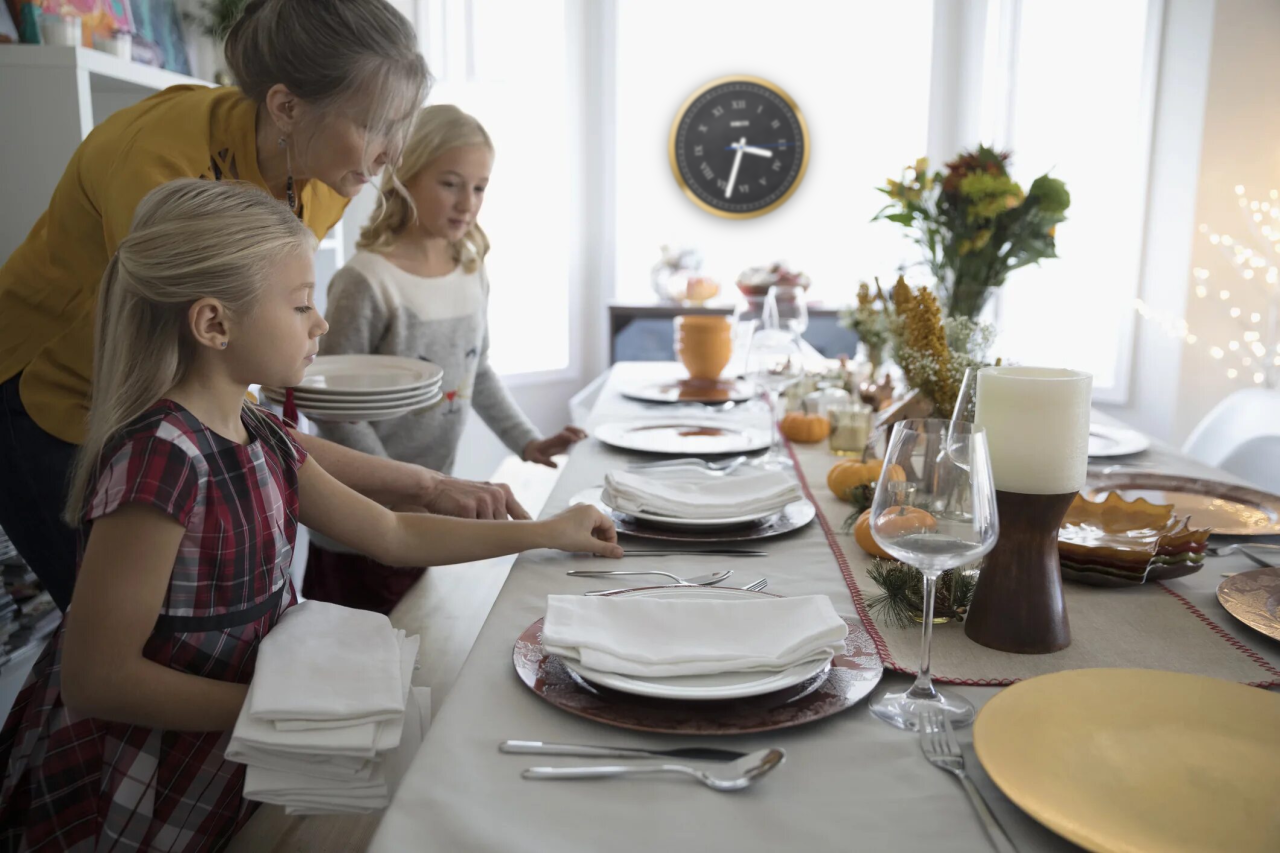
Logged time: 3 h 33 min 15 s
